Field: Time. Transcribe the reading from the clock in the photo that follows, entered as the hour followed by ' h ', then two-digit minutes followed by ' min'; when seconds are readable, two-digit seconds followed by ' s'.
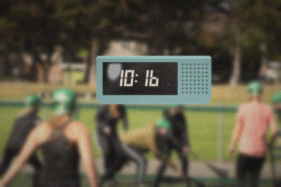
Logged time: 10 h 16 min
